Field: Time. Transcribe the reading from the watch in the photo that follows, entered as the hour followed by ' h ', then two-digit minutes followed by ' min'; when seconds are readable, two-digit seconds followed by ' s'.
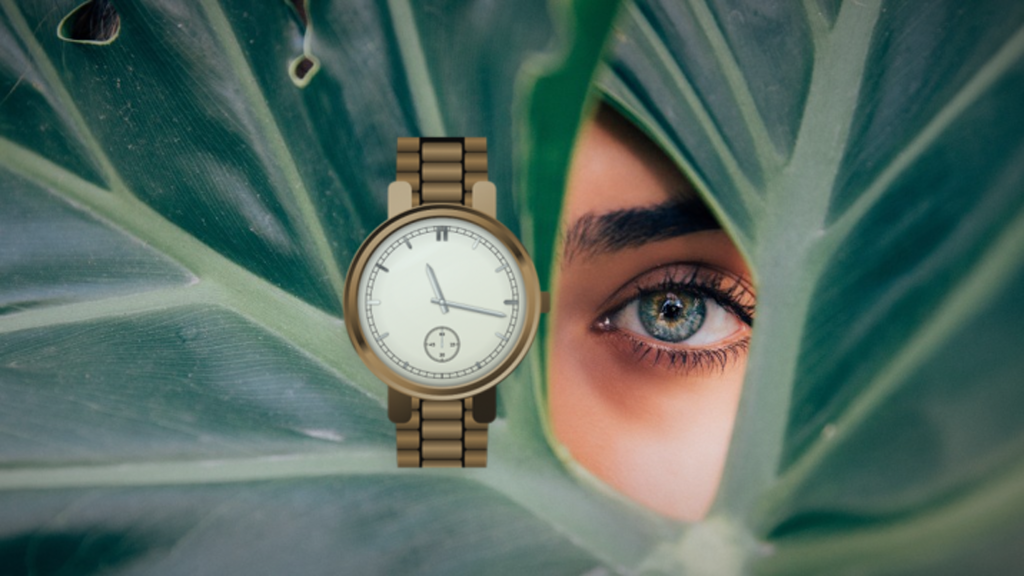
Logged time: 11 h 17 min
